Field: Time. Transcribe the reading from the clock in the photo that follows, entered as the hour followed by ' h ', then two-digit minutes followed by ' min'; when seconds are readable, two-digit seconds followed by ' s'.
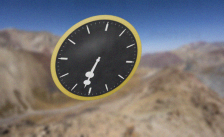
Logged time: 6 h 32 min
